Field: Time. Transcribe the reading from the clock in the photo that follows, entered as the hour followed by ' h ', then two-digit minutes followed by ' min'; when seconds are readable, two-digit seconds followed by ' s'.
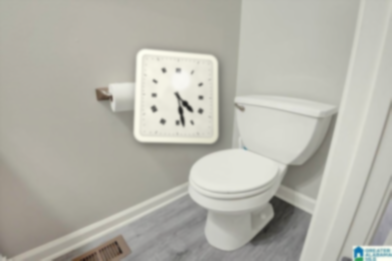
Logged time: 4 h 28 min
